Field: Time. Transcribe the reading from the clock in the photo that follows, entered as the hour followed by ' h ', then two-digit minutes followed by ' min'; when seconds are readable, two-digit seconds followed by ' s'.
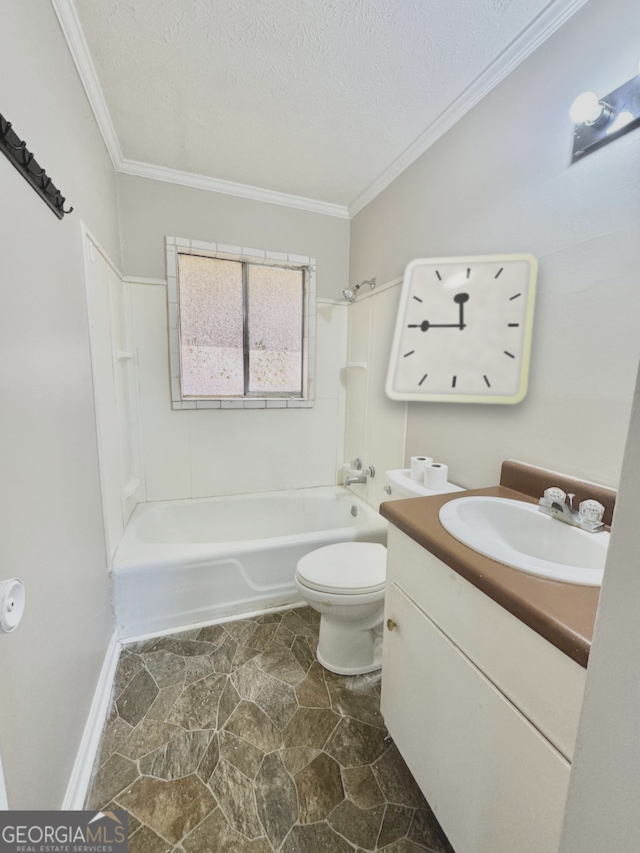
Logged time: 11 h 45 min
